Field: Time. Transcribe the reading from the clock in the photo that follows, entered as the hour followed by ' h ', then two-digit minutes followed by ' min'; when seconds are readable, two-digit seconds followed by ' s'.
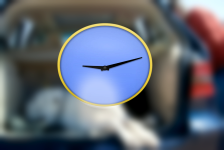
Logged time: 9 h 12 min
